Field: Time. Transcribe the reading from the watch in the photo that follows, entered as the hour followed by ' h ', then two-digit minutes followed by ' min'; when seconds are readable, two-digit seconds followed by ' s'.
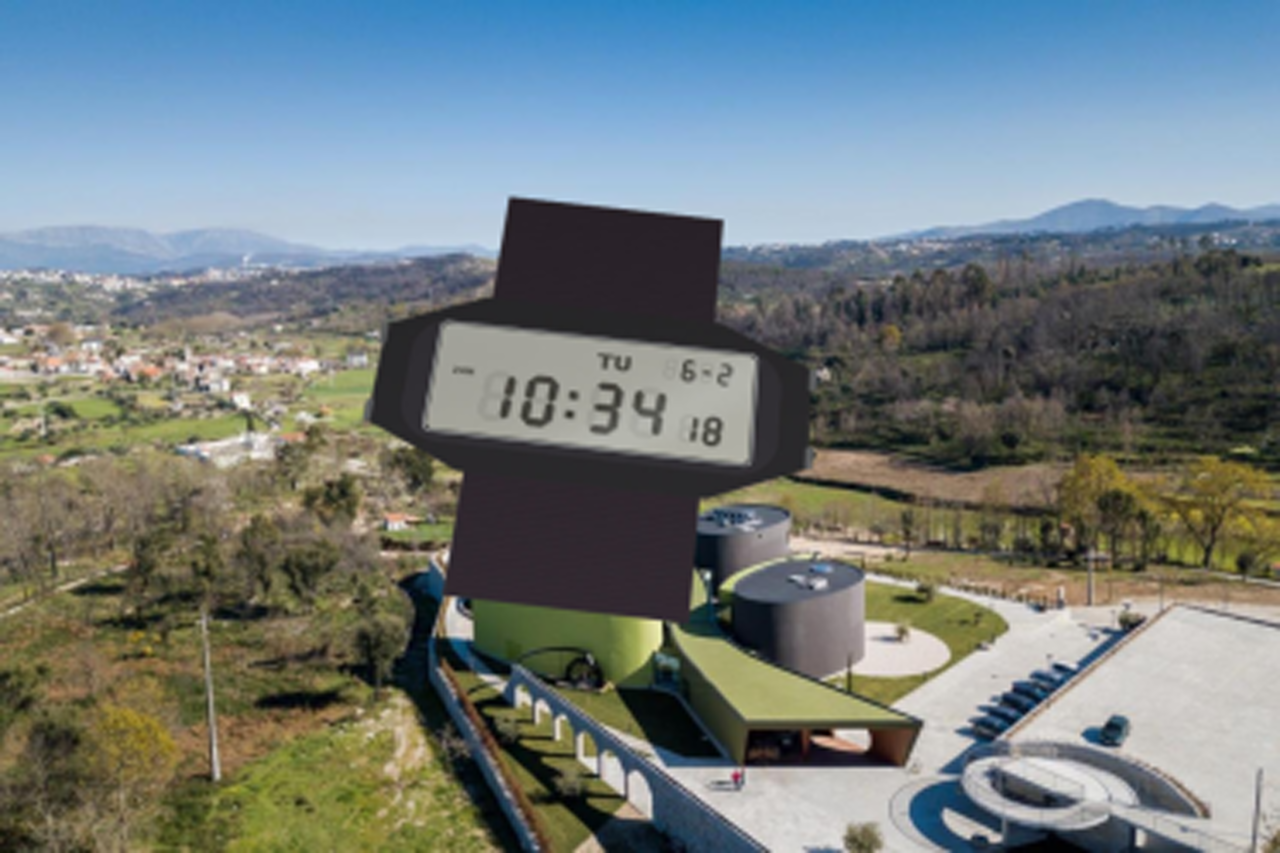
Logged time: 10 h 34 min 18 s
